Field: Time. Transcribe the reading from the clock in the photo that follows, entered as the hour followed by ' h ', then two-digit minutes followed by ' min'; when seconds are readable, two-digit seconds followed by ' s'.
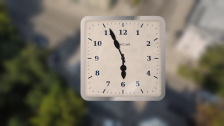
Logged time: 5 h 56 min
